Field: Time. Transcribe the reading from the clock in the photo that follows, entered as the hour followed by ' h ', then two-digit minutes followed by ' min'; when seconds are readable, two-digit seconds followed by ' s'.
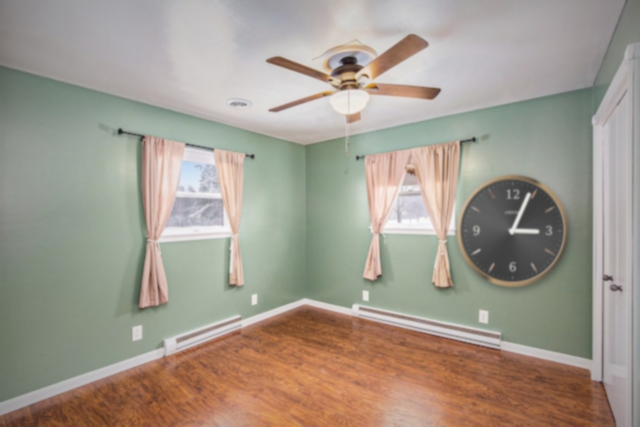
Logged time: 3 h 04 min
